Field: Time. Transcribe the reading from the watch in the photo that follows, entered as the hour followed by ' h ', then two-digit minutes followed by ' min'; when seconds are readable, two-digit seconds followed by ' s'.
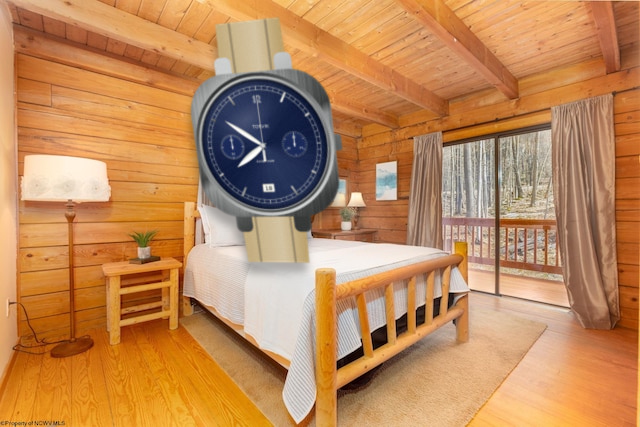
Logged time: 7 h 51 min
